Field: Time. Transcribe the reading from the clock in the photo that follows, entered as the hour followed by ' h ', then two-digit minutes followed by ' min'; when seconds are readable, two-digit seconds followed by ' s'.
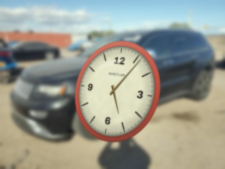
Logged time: 5 h 06 min
